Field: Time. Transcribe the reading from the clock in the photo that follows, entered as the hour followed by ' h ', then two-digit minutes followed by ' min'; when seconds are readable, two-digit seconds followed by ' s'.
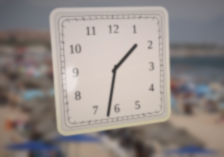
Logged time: 1 h 32 min
